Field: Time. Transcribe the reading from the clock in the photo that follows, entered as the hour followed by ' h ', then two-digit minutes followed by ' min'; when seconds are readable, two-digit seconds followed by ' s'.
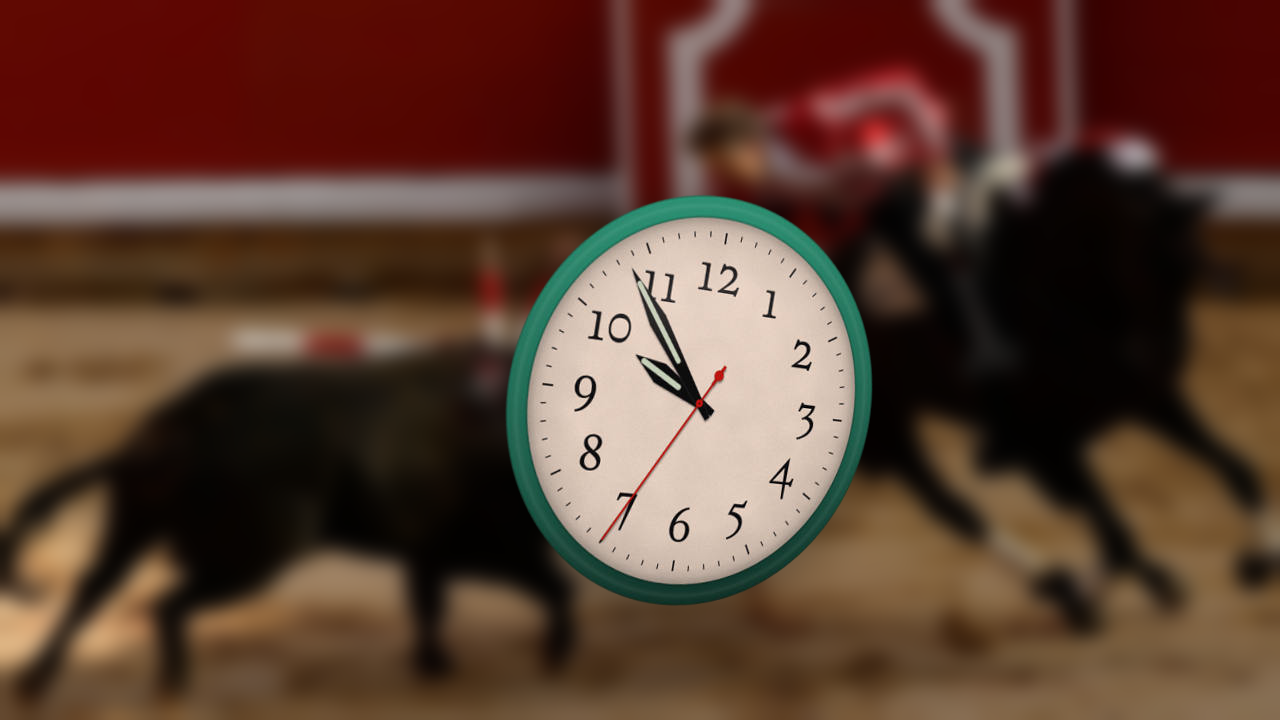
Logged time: 9 h 53 min 35 s
